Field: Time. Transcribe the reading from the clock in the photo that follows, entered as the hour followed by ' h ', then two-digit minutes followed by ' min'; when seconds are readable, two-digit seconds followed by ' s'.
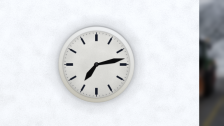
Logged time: 7 h 13 min
